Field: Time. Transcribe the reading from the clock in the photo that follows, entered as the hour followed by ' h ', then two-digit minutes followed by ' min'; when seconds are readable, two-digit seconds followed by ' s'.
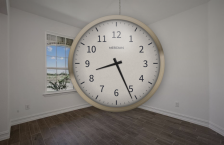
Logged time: 8 h 26 min
